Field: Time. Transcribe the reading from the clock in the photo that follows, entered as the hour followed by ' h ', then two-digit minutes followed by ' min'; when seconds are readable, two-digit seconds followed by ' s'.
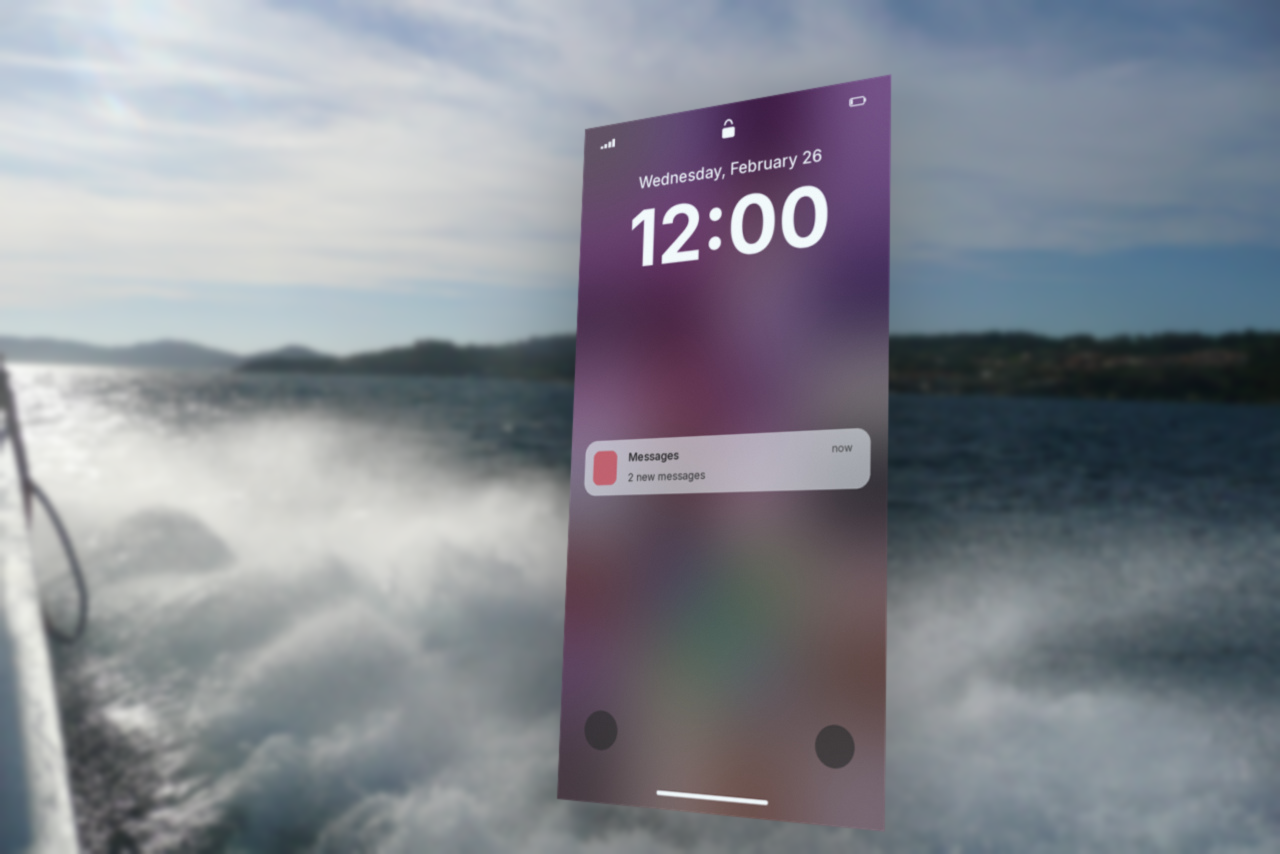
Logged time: 12 h 00 min
